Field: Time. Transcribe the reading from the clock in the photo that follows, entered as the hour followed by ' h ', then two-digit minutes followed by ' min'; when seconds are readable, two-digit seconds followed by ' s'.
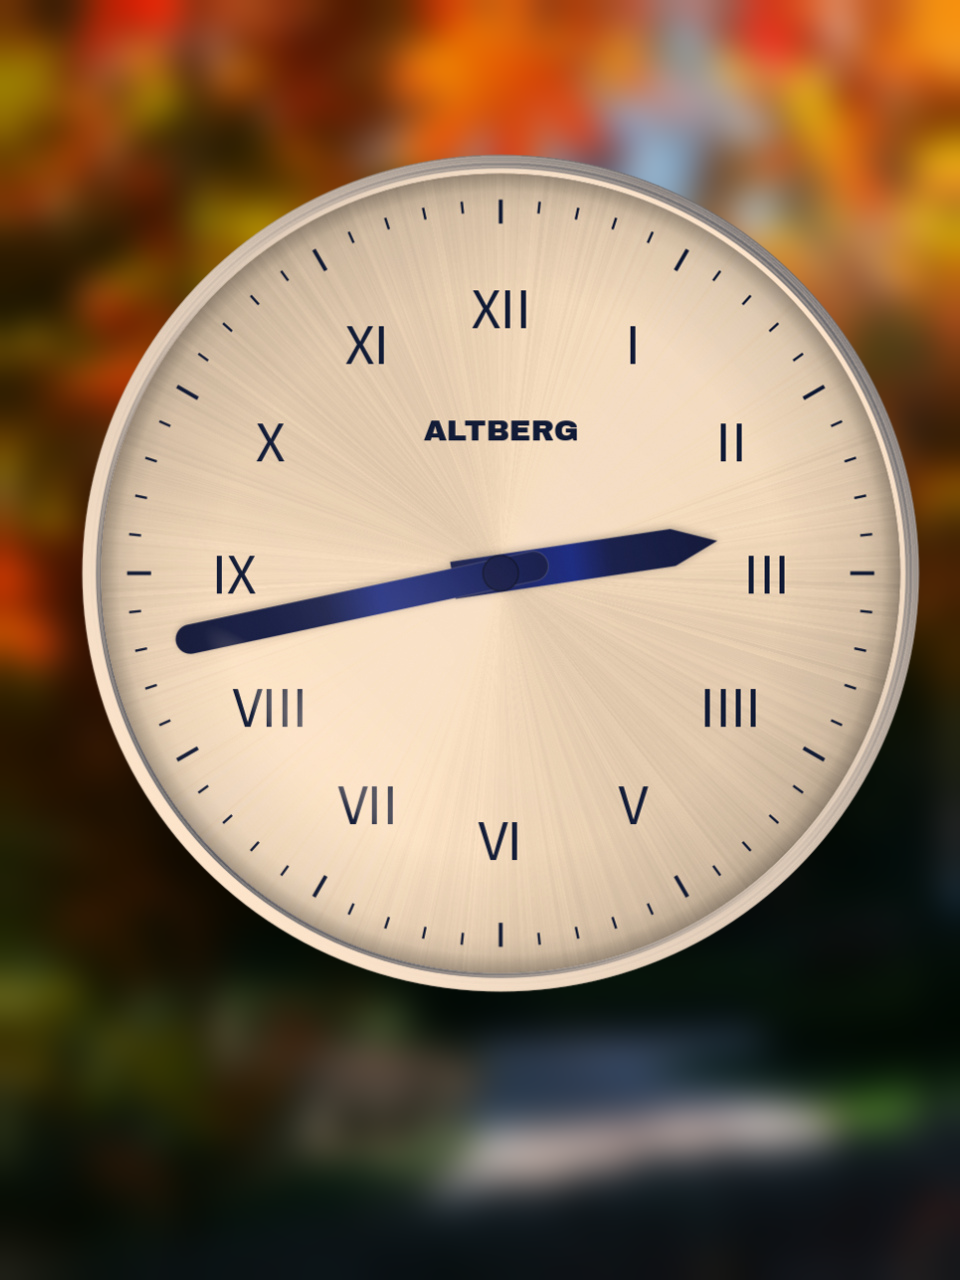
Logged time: 2 h 43 min
